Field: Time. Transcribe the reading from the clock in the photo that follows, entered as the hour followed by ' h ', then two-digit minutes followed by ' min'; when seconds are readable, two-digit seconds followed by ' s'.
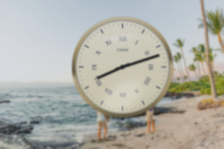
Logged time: 8 h 12 min
